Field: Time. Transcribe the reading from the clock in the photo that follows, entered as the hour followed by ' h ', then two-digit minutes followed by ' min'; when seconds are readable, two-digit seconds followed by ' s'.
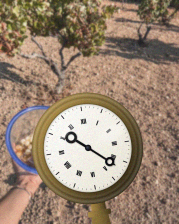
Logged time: 10 h 22 min
